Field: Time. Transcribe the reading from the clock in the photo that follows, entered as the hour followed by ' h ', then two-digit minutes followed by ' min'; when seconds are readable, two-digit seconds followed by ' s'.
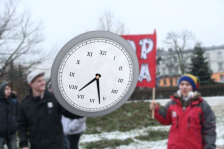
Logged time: 7 h 27 min
